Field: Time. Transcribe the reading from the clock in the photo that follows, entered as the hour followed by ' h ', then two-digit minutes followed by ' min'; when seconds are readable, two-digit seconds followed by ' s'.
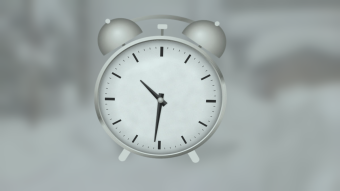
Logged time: 10 h 31 min
